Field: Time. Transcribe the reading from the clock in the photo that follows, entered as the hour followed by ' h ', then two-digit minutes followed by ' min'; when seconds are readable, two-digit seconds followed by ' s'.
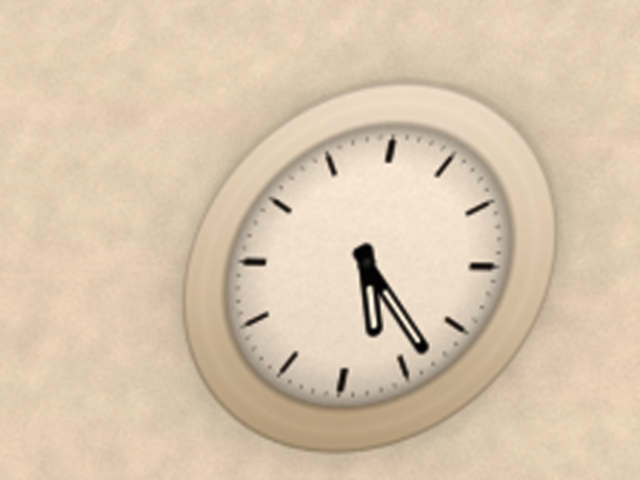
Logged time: 5 h 23 min
